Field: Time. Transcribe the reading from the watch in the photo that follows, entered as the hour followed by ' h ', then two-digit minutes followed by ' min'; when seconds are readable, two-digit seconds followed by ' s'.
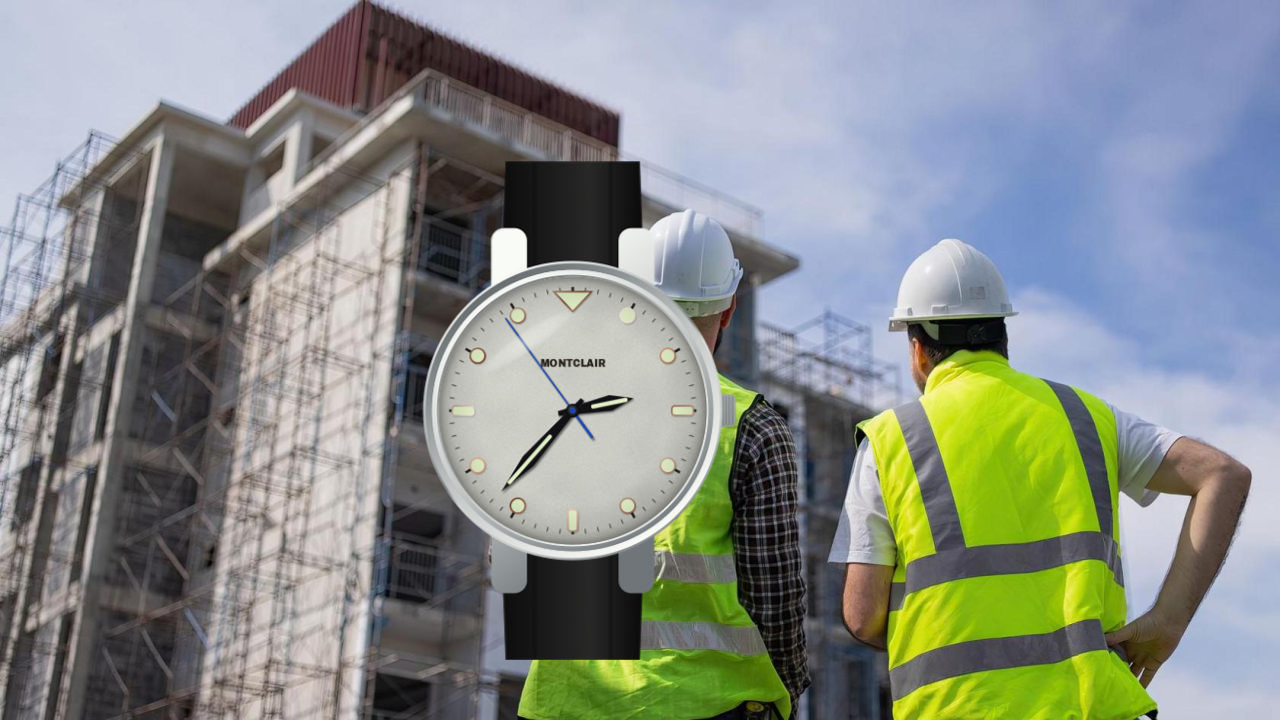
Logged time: 2 h 36 min 54 s
